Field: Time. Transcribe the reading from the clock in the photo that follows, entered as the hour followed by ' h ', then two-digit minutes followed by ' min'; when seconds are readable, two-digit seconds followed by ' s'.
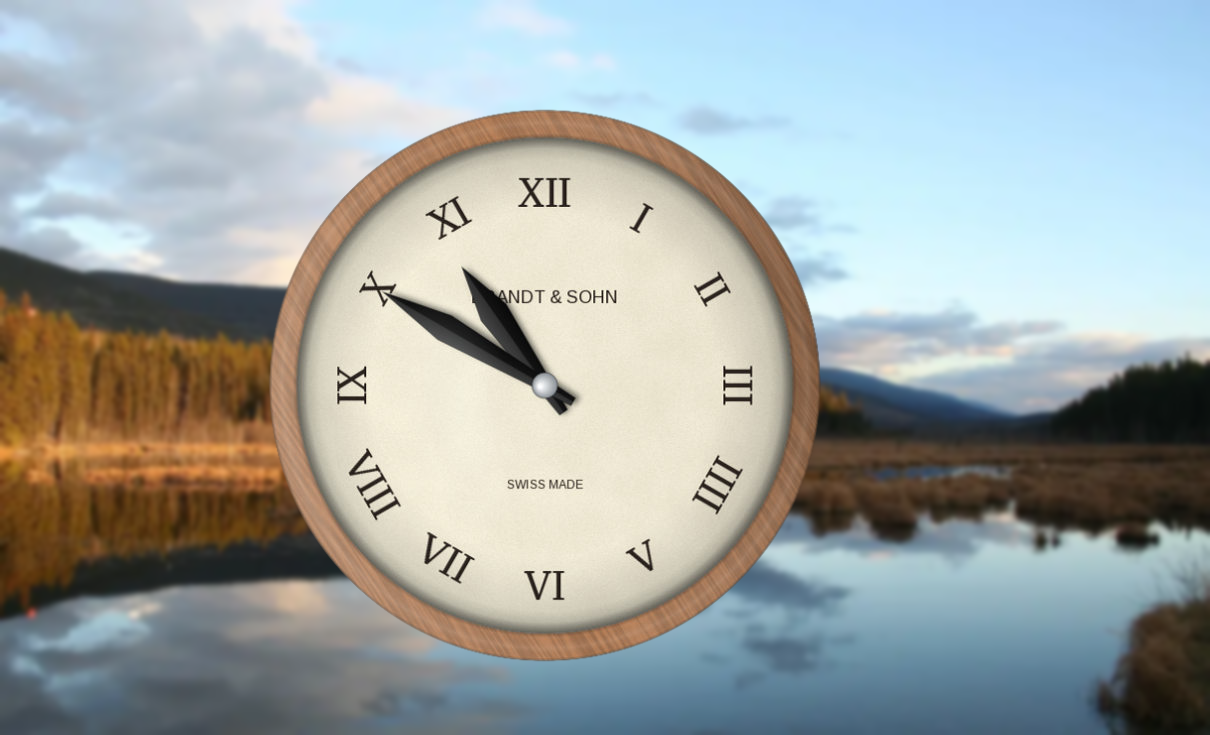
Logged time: 10 h 50 min
